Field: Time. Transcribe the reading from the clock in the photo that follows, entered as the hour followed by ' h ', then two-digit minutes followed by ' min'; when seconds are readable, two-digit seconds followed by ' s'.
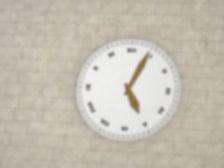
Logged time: 5 h 04 min
